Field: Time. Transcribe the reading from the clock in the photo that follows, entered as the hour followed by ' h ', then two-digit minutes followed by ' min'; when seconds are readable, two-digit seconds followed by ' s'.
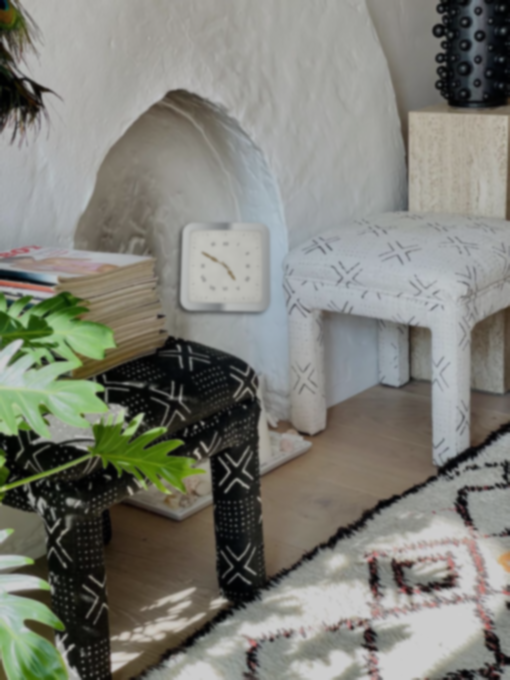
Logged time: 4 h 50 min
